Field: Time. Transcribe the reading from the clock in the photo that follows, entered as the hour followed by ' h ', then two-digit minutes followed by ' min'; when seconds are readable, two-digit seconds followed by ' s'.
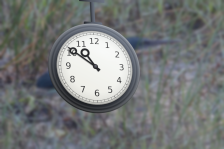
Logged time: 10 h 51 min
